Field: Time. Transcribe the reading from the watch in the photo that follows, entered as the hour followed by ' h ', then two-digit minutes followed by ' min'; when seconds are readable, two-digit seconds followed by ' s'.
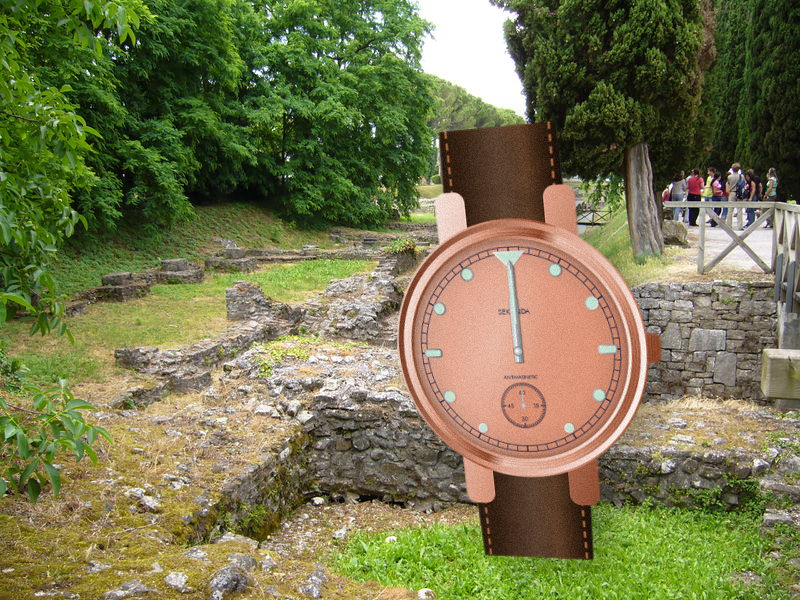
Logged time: 12 h 00 min
